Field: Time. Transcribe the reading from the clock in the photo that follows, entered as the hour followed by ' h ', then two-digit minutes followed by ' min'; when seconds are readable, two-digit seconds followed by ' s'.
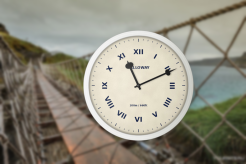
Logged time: 11 h 11 min
